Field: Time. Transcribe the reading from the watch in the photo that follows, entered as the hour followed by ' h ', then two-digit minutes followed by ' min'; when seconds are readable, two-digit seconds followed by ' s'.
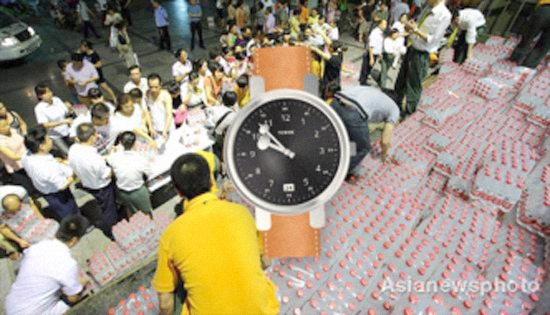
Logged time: 9 h 53 min
